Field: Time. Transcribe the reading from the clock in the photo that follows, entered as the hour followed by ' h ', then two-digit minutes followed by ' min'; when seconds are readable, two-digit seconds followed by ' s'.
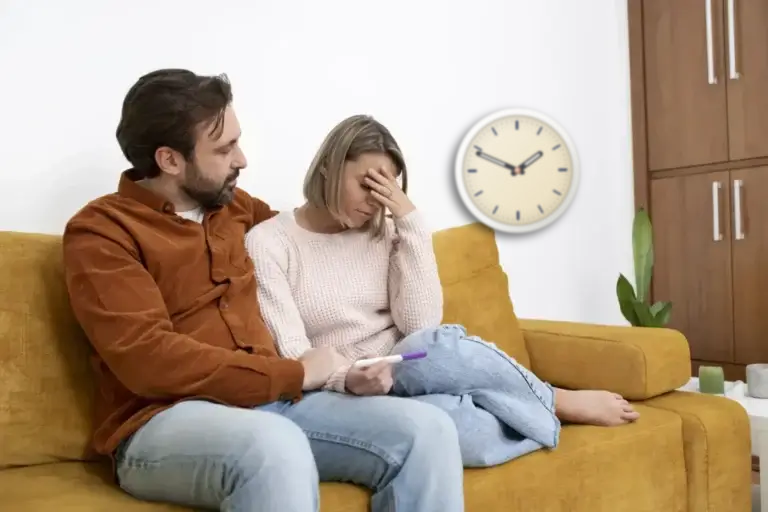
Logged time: 1 h 49 min
